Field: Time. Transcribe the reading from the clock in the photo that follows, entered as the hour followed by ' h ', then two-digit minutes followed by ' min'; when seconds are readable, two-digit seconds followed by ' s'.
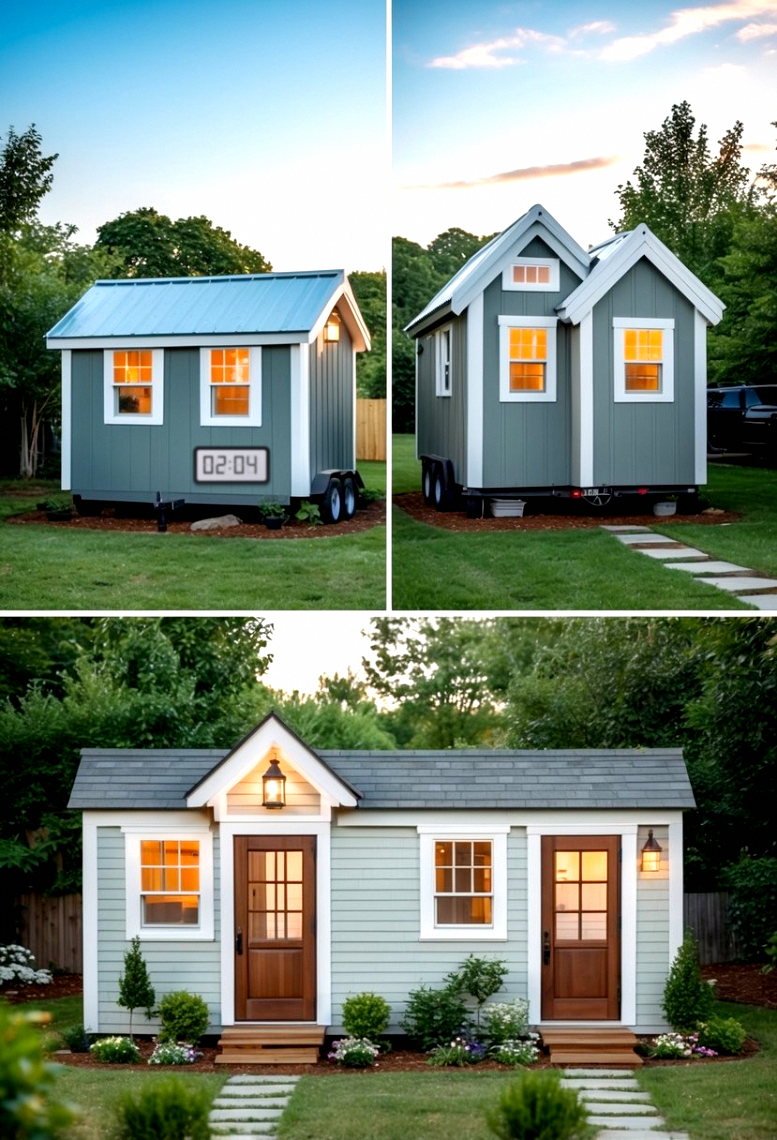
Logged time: 2 h 04 min
